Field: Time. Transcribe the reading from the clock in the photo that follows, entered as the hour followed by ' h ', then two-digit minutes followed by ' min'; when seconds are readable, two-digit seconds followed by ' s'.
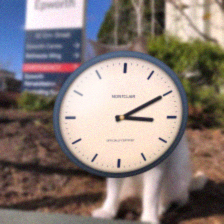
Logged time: 3 h 10 min
